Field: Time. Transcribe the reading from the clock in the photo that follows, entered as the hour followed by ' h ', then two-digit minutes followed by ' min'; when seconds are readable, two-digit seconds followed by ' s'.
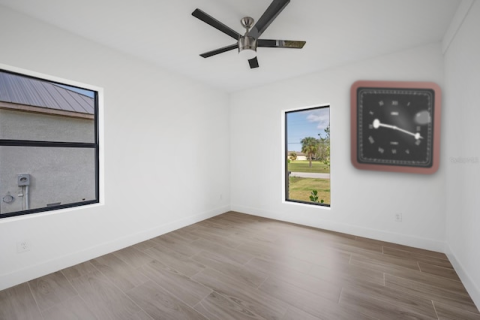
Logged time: 9 h 18 min
